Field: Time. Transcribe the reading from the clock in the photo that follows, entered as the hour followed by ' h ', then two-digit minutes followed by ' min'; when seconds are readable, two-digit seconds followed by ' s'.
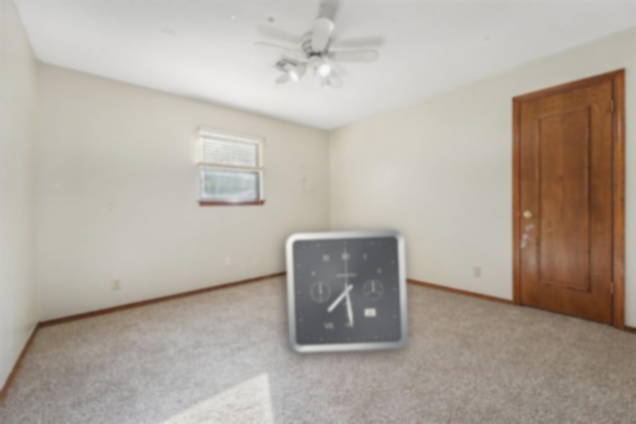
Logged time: 7 h 29 min
